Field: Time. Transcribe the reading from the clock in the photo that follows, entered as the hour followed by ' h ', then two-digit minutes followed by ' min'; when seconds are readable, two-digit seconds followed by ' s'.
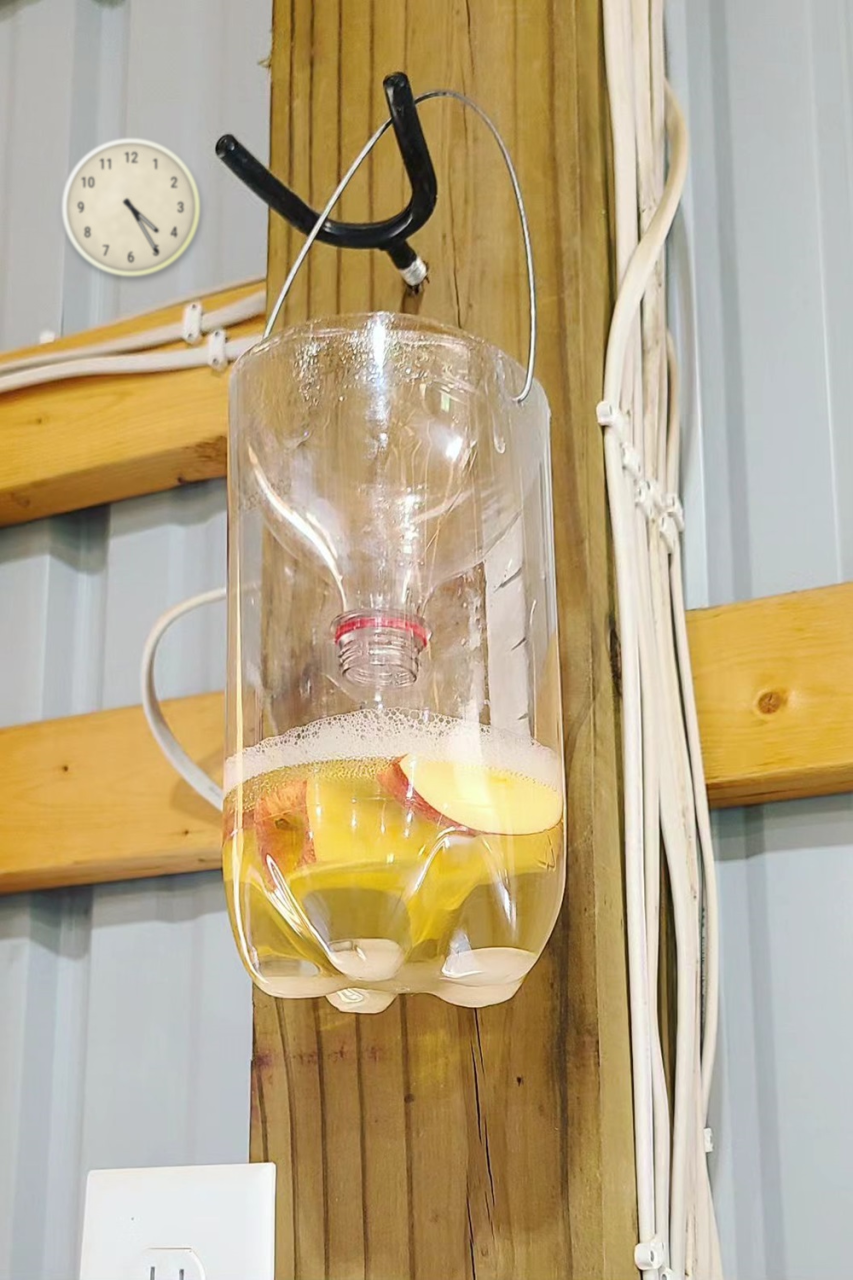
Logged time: 4 h 25 min
